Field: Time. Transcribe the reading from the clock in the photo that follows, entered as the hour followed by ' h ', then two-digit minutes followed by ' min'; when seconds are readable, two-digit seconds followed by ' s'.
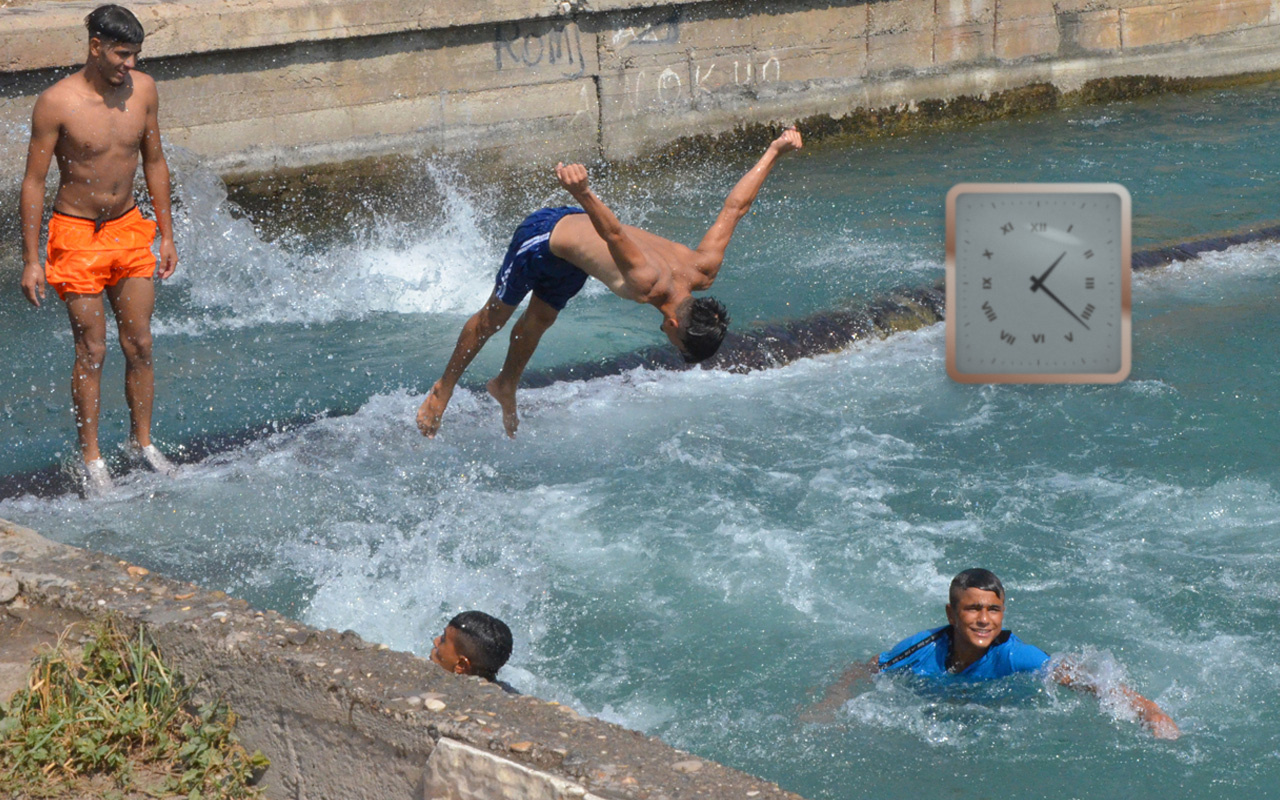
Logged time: 1 h 22 min
